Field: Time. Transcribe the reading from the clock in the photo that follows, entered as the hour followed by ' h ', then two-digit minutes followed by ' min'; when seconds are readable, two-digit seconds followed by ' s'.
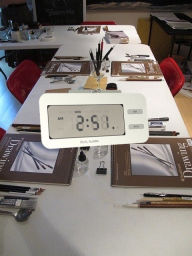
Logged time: 2 h 51 min
